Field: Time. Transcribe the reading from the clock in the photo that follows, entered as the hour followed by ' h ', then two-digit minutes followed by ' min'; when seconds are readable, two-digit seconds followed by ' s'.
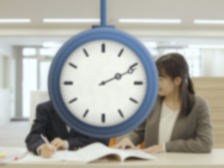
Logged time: 2 h 11 min
